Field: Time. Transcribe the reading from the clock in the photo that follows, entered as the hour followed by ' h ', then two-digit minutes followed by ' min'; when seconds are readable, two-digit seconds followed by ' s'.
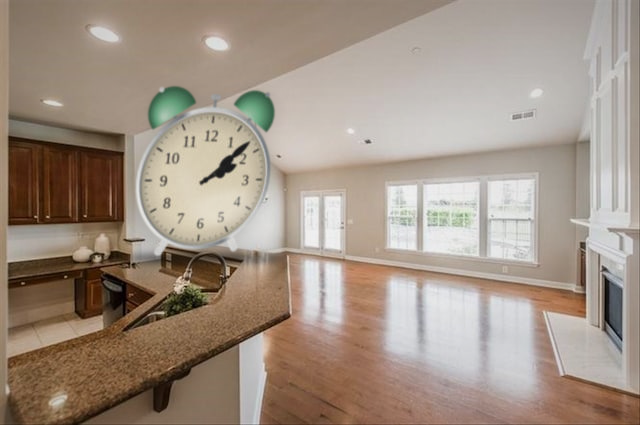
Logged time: 2 h 08 min
